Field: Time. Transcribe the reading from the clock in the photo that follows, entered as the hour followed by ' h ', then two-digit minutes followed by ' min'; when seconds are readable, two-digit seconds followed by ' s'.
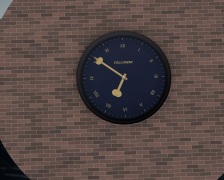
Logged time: 6 h 51 min
